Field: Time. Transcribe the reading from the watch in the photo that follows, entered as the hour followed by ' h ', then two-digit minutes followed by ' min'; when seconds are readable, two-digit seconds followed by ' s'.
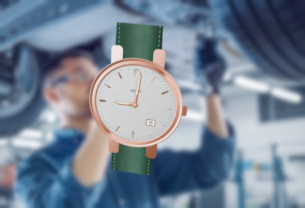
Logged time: 9 h 01 min
